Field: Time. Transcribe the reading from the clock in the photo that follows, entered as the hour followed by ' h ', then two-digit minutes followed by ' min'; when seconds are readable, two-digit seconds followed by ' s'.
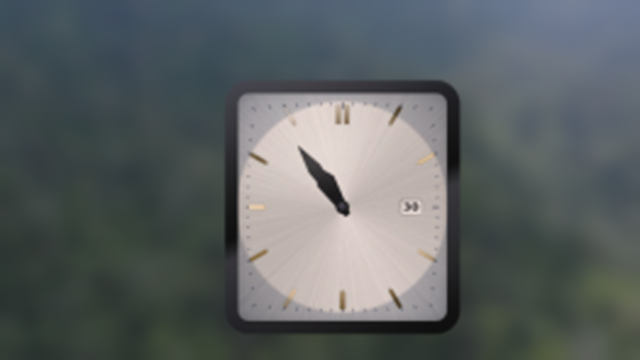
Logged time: 10 h 54 min
